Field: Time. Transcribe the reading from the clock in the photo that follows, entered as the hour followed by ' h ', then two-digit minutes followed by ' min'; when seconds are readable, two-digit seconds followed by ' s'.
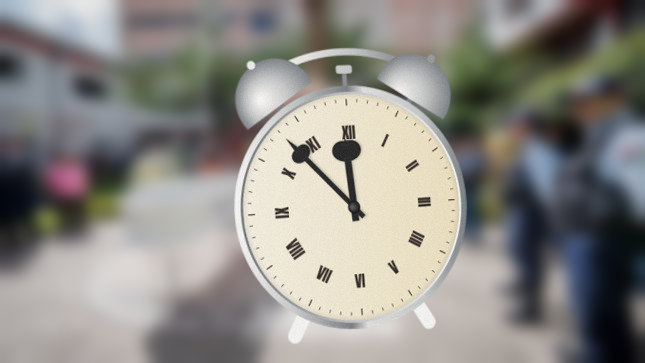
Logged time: 11 h 53 min
